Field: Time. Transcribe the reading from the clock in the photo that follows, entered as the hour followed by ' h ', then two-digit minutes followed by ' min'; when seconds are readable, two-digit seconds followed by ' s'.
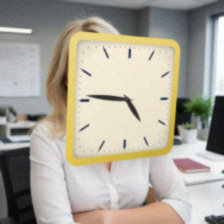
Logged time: 4 h 46 min
